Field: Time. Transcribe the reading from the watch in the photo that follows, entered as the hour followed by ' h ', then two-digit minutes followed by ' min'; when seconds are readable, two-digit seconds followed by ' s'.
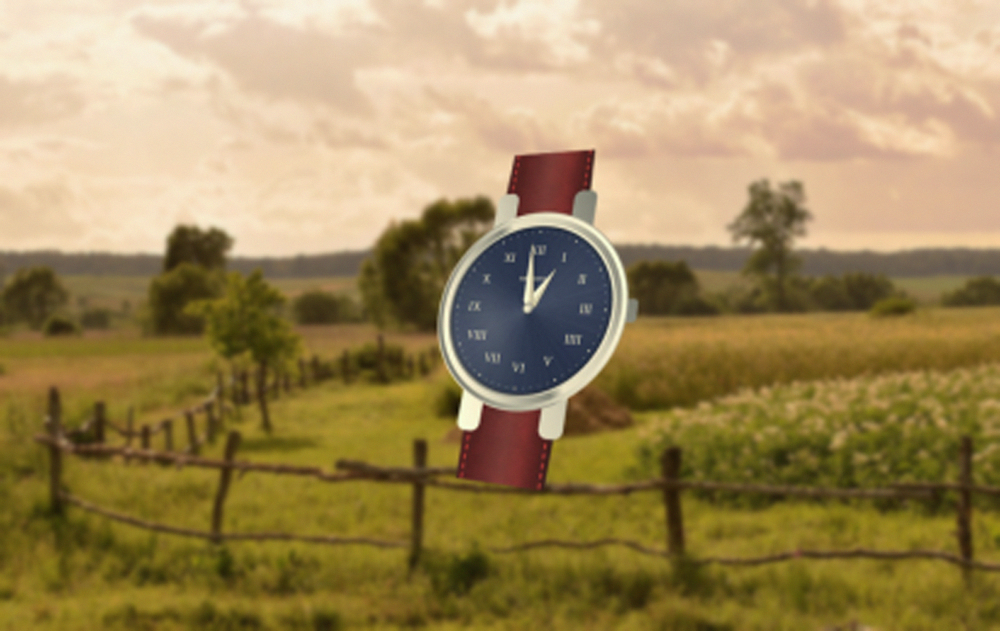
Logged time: 12 h 59 min
